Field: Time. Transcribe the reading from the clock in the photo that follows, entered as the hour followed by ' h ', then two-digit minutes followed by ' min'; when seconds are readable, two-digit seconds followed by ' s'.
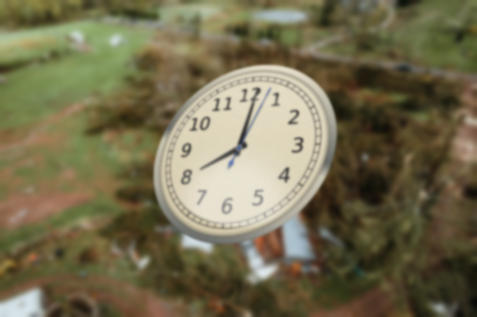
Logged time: 8 h 01 min 03 s
